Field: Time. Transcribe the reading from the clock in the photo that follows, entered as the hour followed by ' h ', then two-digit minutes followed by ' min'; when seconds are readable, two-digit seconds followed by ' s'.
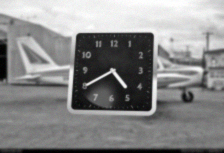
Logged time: 4 h 40 min
